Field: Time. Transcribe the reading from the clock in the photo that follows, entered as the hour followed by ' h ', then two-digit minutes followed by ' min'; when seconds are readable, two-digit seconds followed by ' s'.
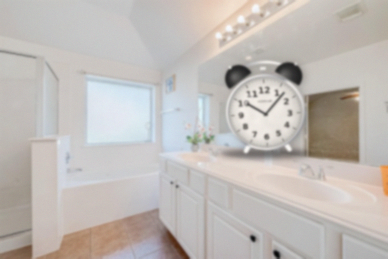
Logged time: 10 h 07 min
